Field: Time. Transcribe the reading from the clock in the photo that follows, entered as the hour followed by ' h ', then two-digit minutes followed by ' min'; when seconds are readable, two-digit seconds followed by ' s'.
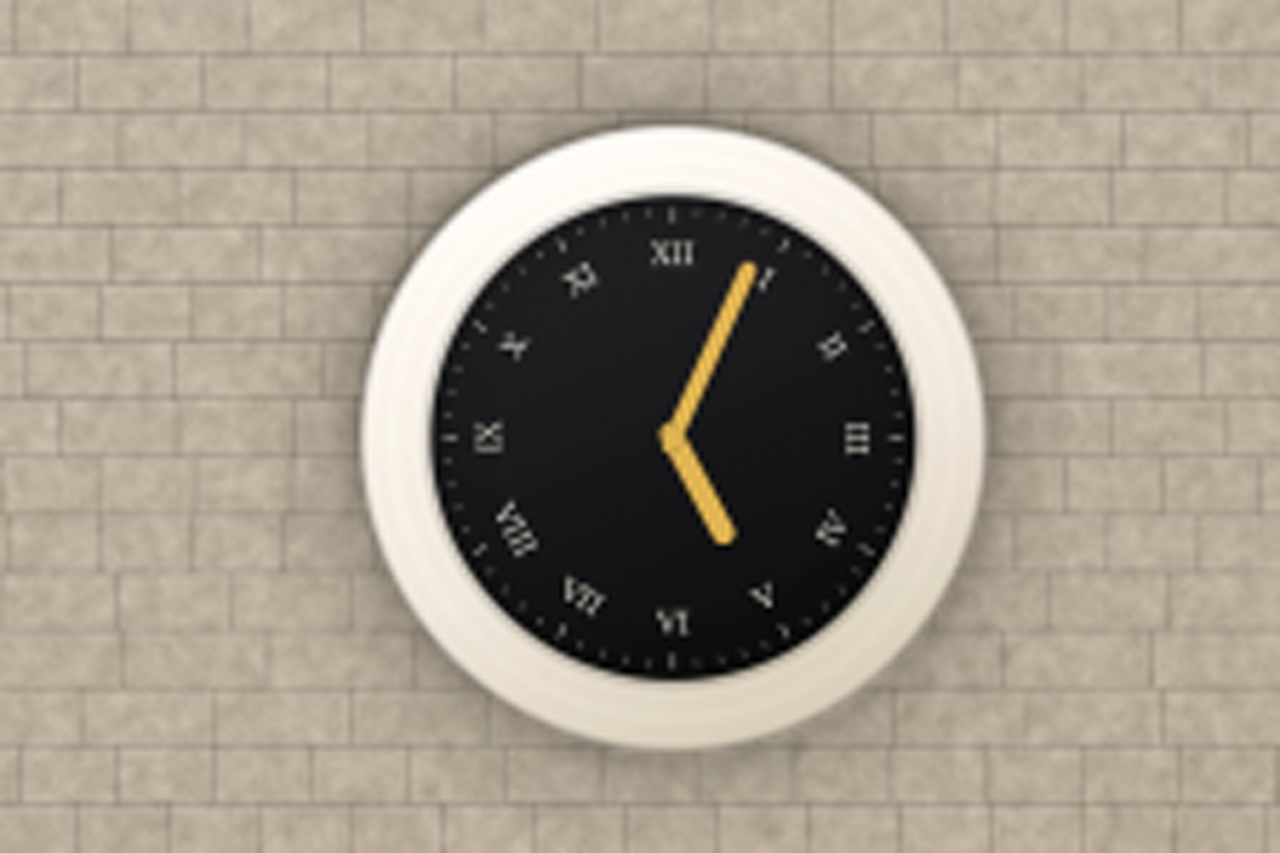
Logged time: 5 h 04 min
